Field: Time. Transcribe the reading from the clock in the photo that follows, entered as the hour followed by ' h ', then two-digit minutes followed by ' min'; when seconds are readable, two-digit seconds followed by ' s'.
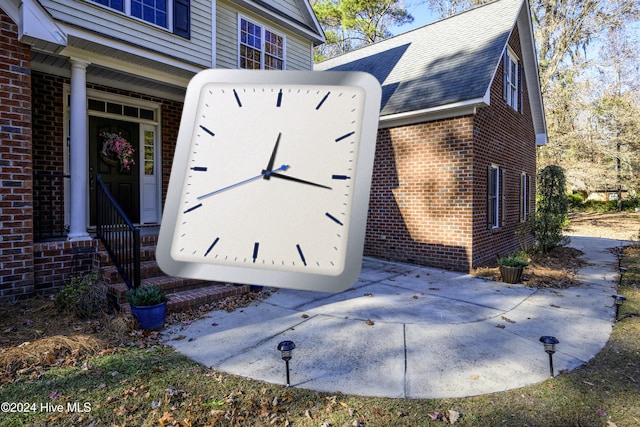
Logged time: 12 h 16 min 41 s
